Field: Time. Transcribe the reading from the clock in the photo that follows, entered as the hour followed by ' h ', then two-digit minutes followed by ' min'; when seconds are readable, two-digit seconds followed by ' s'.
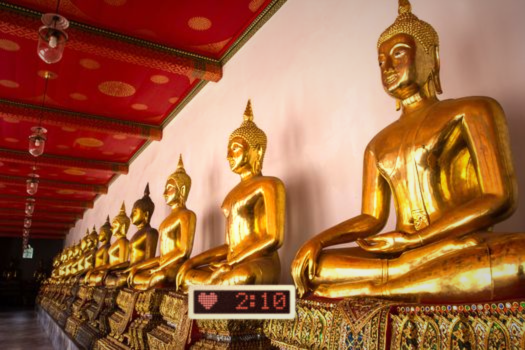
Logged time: 2 h 10 min
